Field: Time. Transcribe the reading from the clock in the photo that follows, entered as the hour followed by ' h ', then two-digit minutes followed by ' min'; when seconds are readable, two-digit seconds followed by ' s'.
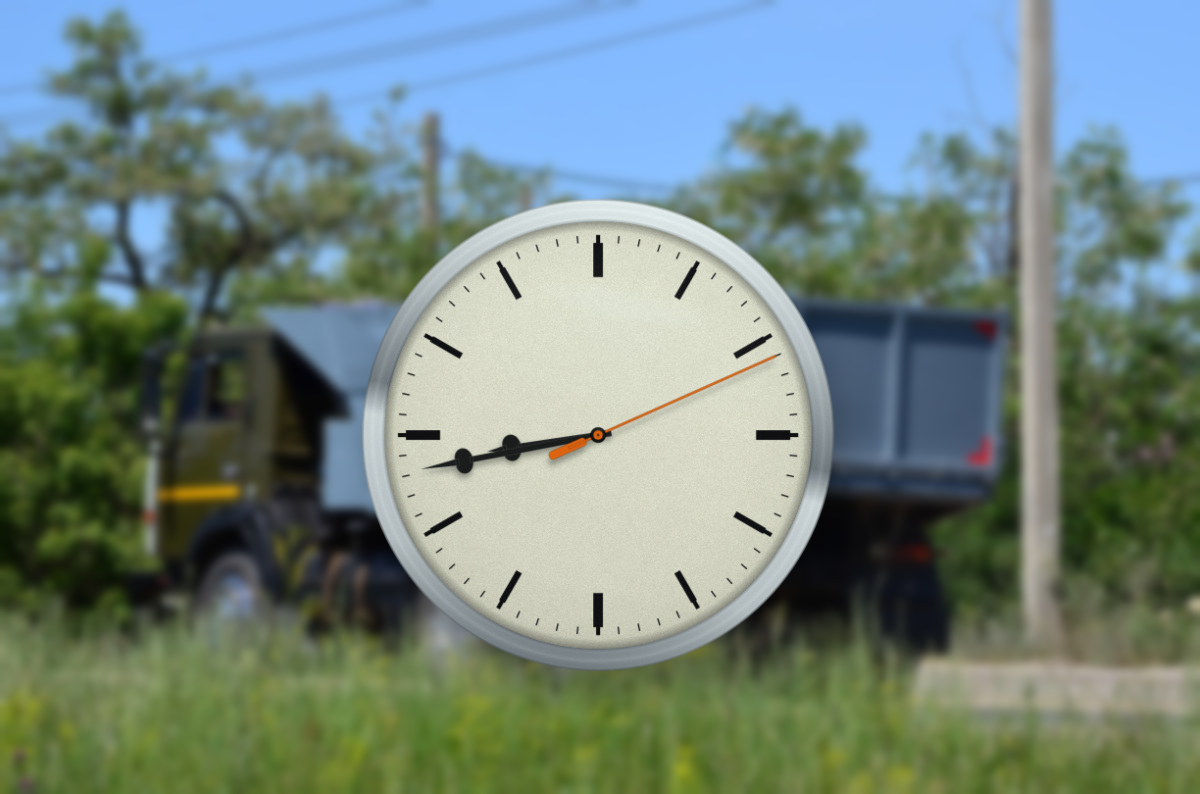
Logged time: 8 h 43 min 11 s
